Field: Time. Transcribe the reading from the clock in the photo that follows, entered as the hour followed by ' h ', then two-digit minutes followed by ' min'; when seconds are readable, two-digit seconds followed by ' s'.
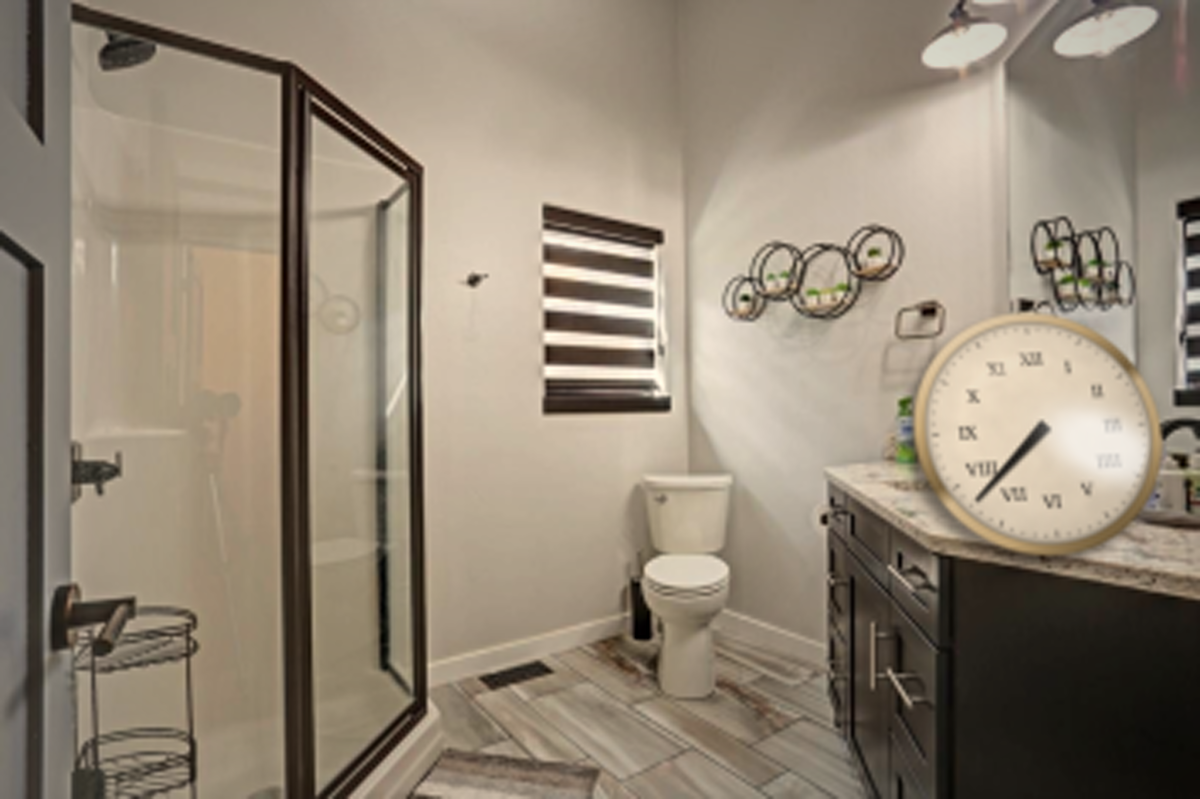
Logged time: 7 h 38 min
